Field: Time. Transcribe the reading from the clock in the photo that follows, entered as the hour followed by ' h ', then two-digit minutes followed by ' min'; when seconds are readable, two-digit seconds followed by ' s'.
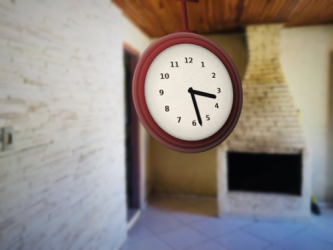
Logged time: 3 h 28 min
